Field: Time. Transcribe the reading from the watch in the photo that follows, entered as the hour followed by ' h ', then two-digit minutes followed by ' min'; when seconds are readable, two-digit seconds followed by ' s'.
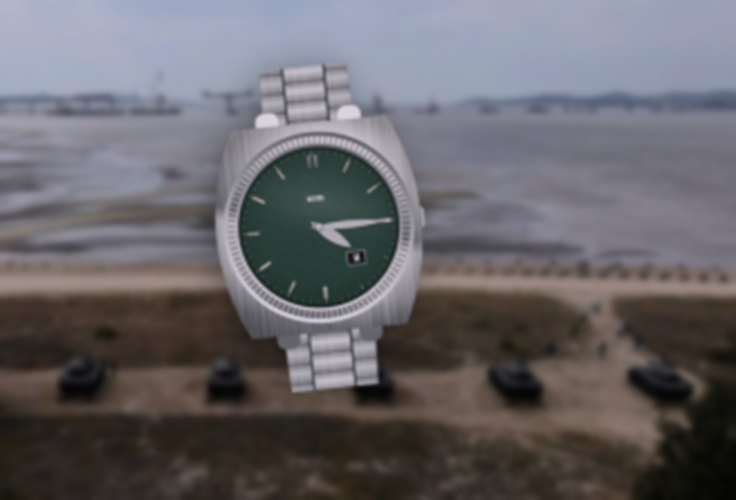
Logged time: 4 h 15 min
